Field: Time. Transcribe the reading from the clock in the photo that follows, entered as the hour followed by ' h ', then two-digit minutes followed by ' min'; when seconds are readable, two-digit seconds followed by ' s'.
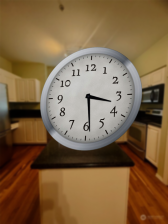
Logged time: 3 h 29 min
